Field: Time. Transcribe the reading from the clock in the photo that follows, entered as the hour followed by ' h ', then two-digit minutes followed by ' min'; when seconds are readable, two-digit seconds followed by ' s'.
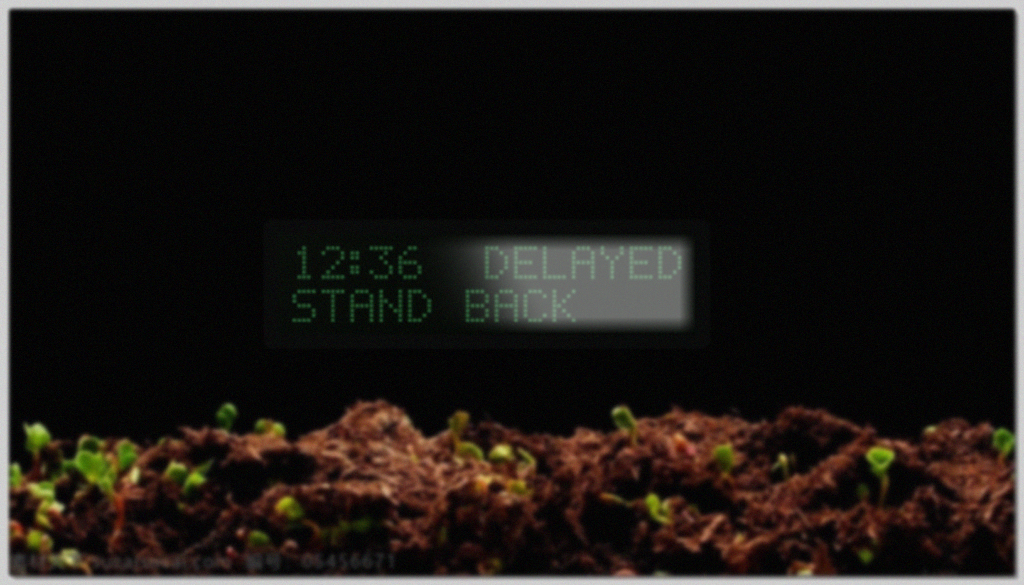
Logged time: 12 h 36 min
